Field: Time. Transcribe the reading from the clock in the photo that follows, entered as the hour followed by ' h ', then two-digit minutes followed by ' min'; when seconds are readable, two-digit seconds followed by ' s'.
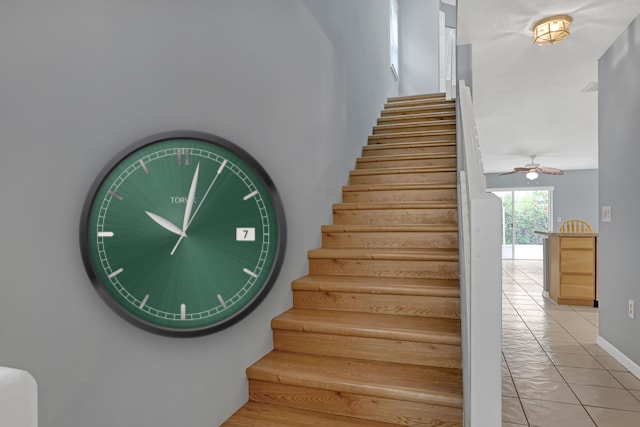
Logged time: 10 h 02 min 05 s
